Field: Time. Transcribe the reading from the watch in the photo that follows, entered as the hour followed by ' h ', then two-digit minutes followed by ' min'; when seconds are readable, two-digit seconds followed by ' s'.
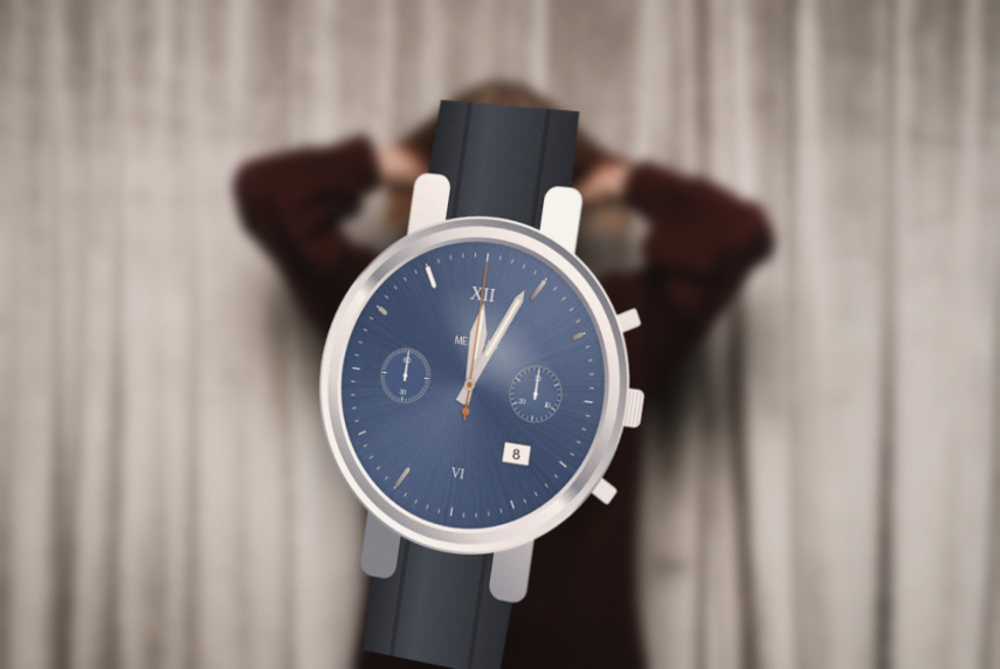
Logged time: 12 h 04 min
